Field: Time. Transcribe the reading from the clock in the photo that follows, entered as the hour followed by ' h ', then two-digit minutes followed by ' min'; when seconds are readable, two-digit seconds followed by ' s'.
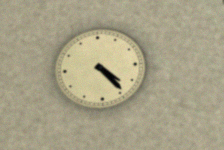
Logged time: 4 h 24 min
